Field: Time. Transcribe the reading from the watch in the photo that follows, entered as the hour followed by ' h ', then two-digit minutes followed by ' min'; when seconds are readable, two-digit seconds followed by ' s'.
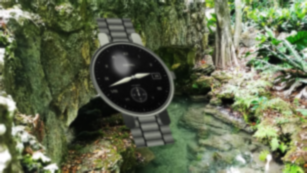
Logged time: 2 h 42 min
